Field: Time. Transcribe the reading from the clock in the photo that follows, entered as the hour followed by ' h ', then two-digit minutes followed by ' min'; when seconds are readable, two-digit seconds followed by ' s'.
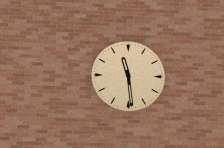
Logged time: 11 h 29 min
